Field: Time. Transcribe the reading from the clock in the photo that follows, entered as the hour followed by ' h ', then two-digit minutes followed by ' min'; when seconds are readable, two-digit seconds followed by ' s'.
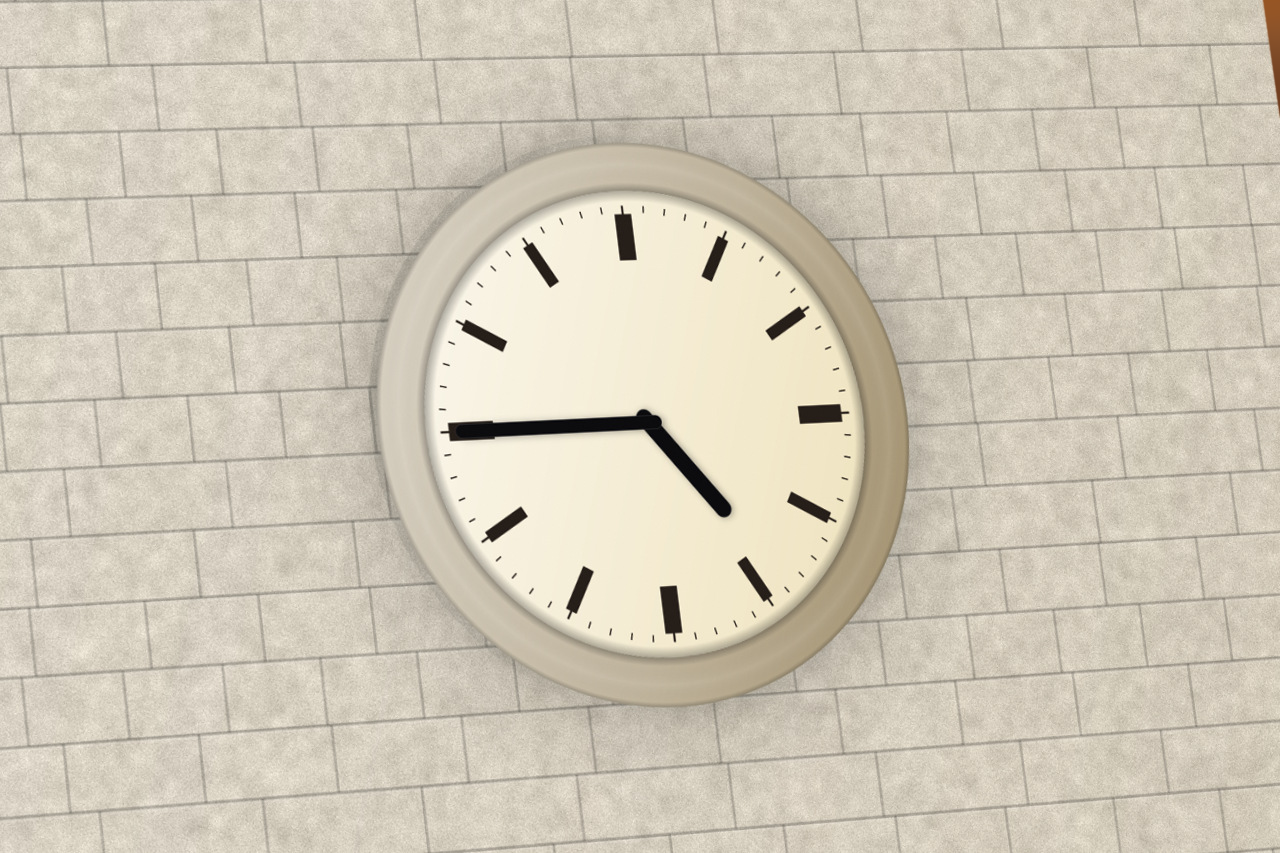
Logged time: 4 h 45 min
